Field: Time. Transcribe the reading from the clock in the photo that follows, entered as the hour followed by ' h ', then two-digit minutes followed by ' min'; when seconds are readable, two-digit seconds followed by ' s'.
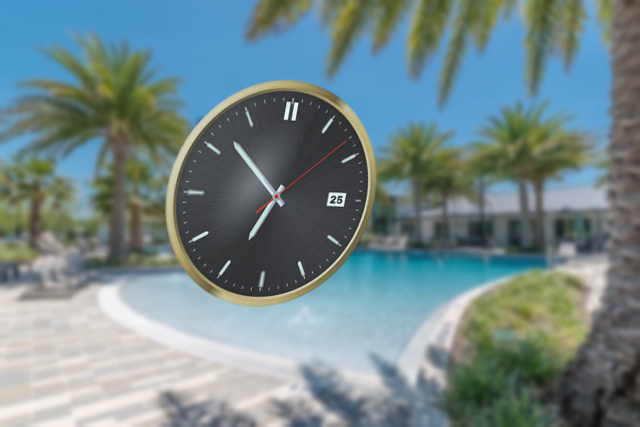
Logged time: 6 h 52 min 08 s
